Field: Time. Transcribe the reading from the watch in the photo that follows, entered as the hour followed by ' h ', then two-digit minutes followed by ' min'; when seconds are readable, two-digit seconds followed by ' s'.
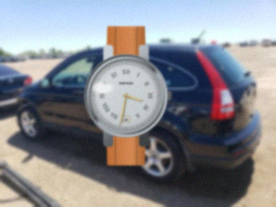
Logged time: 3 h 32 min
